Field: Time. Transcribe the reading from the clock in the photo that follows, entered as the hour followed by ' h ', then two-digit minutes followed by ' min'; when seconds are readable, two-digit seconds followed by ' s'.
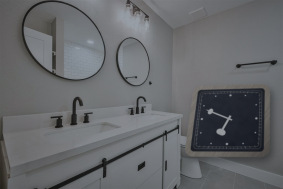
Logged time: 6 h 49 min
